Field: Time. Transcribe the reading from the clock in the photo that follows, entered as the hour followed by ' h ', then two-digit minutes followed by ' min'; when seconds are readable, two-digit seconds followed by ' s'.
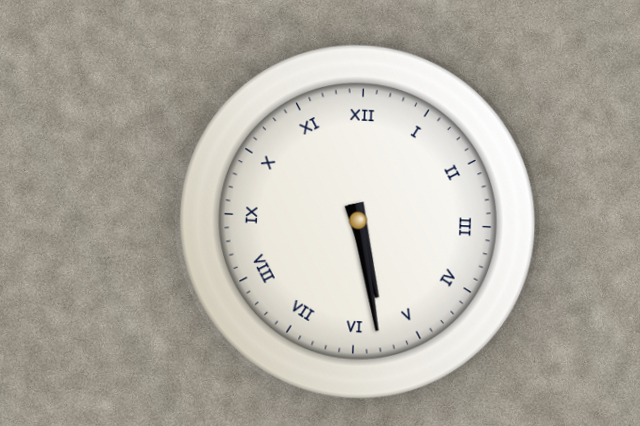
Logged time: 5 h 28 min
